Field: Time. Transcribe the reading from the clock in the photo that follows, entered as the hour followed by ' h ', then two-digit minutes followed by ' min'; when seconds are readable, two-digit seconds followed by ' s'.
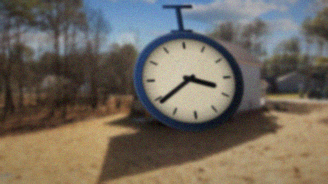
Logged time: 3 h 39 min
